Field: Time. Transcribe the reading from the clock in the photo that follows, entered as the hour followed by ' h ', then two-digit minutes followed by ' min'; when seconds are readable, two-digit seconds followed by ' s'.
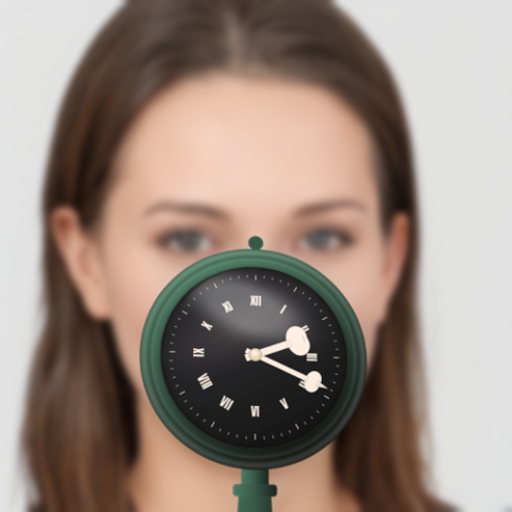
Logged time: 2 h 19 min
